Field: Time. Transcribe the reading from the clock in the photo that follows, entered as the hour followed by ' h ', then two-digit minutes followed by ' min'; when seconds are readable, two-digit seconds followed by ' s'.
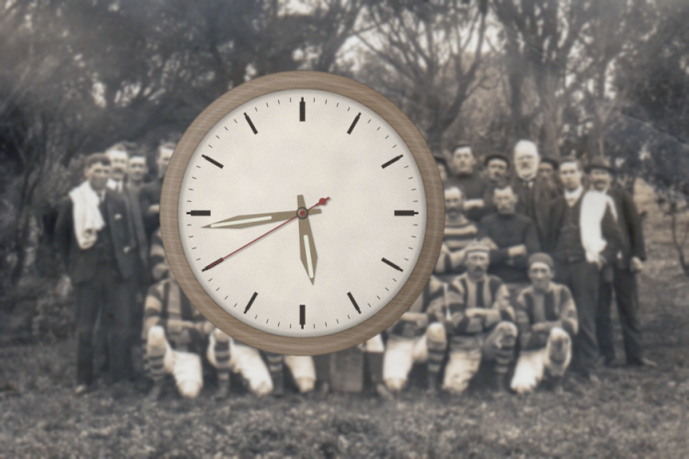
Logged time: 5 h 43 min 40 s
